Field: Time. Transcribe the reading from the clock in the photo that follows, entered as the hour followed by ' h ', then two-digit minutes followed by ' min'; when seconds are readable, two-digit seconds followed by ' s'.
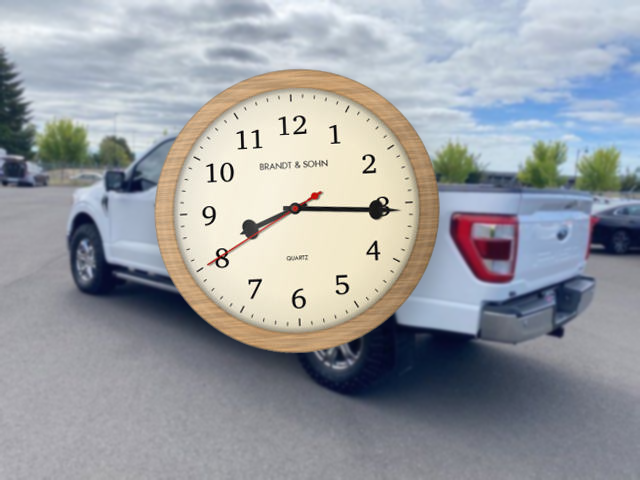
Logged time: 8 h 15 min 40 s
